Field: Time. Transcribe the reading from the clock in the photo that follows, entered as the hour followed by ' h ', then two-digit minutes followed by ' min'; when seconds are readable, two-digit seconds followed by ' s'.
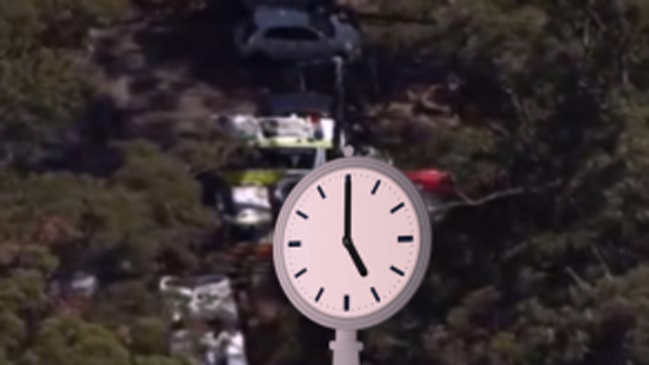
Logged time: 5 h 00 min
